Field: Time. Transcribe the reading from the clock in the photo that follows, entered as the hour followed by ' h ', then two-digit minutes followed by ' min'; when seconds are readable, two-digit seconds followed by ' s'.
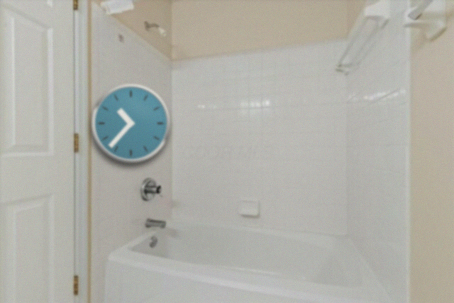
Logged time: 10 h 37 min
